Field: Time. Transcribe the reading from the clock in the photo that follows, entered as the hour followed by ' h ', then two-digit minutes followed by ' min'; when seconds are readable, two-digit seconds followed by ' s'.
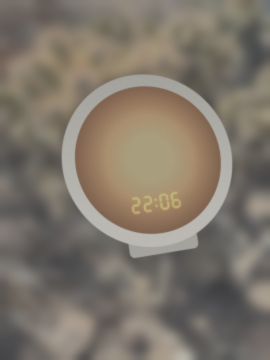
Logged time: 22 h 06 min
